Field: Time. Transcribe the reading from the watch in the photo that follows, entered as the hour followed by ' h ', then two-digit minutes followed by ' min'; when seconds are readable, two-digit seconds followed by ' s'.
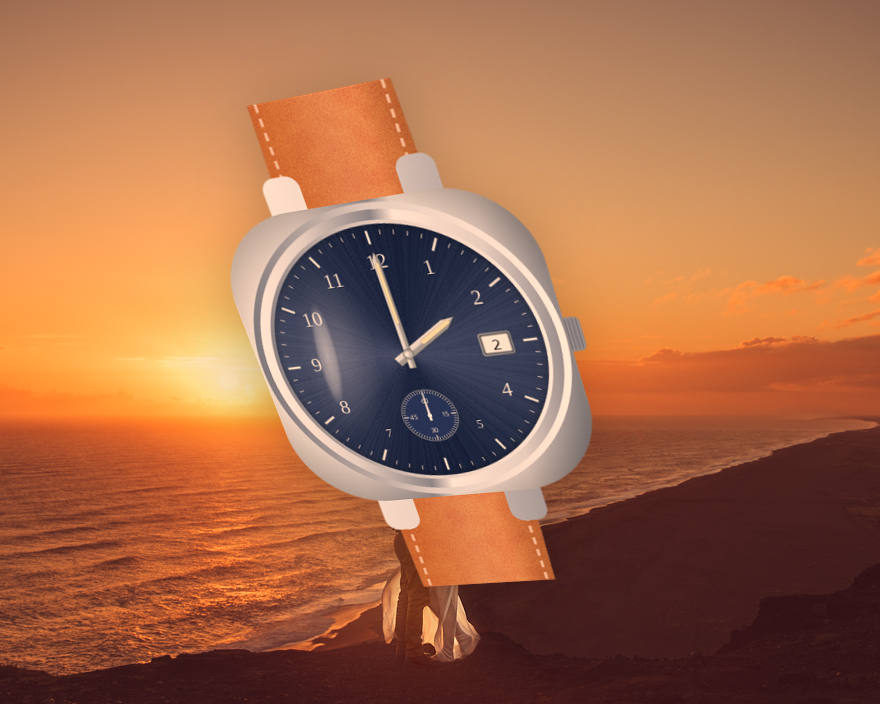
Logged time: 2 h 00 min
